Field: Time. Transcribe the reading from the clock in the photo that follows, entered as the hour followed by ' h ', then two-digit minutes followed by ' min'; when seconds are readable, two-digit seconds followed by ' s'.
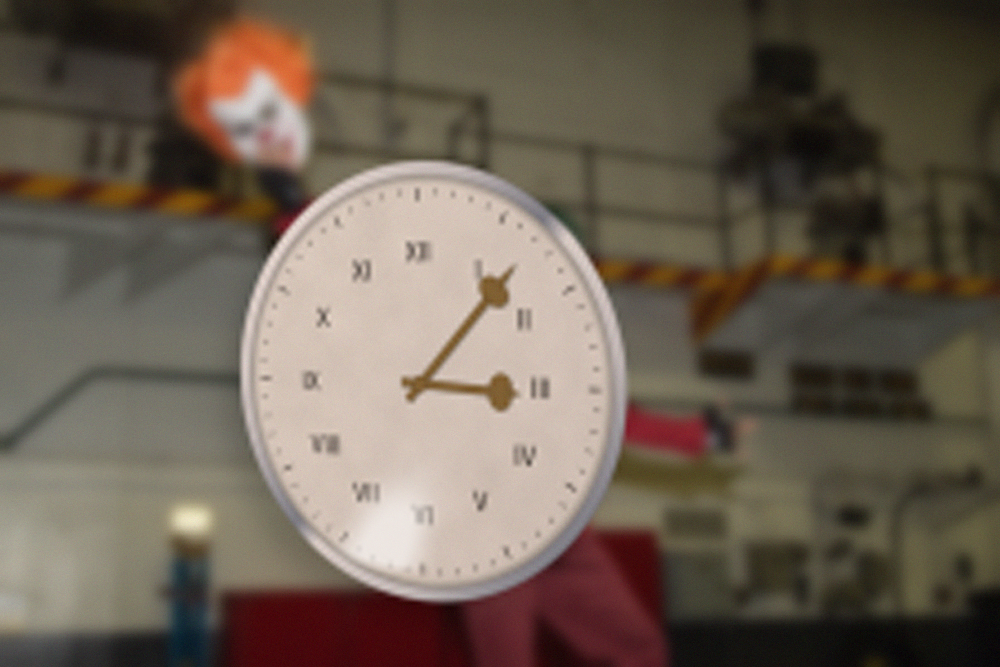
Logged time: 3 h 07 min
